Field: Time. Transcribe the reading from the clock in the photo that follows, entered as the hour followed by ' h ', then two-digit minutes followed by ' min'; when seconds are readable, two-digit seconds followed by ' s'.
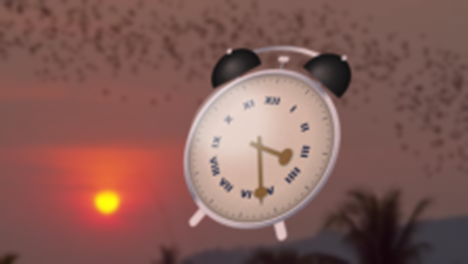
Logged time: 3 h 27 min
